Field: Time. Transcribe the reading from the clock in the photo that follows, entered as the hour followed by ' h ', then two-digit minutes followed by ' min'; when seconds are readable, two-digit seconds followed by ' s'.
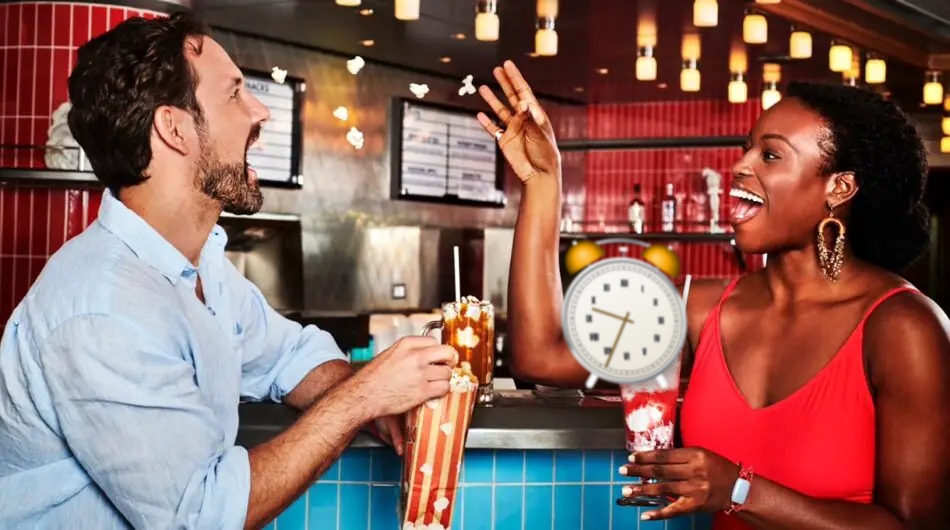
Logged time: 9 h 34 min
